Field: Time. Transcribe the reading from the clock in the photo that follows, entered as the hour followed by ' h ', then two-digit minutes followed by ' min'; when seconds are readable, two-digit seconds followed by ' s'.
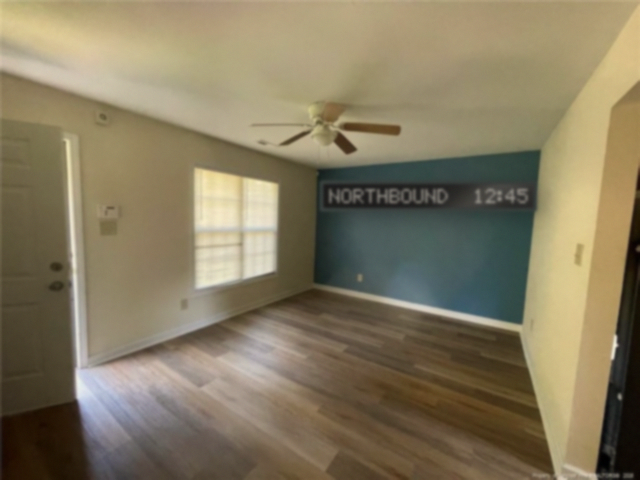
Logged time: 12 h 45 min
